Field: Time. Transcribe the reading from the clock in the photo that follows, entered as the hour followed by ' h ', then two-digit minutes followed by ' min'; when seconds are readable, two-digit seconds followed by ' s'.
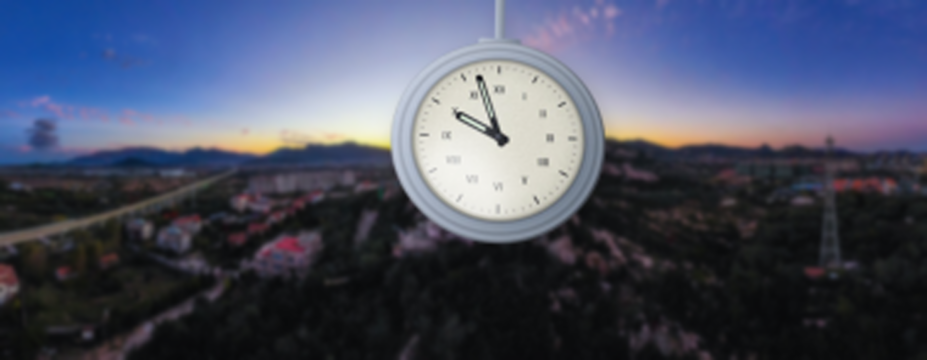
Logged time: 9 h 57 min
